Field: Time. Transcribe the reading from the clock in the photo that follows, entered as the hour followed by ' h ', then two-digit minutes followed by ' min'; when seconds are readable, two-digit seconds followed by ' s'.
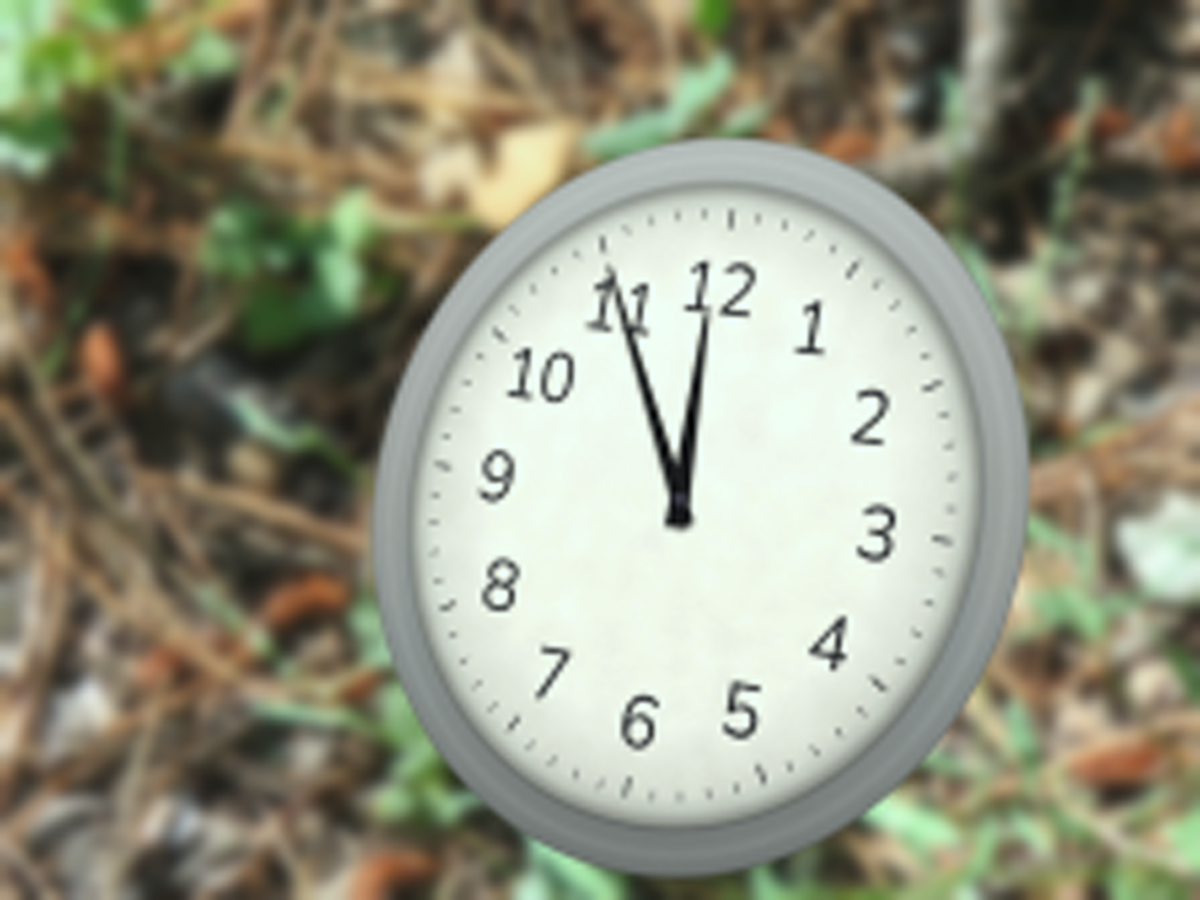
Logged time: 11 h 55 min
